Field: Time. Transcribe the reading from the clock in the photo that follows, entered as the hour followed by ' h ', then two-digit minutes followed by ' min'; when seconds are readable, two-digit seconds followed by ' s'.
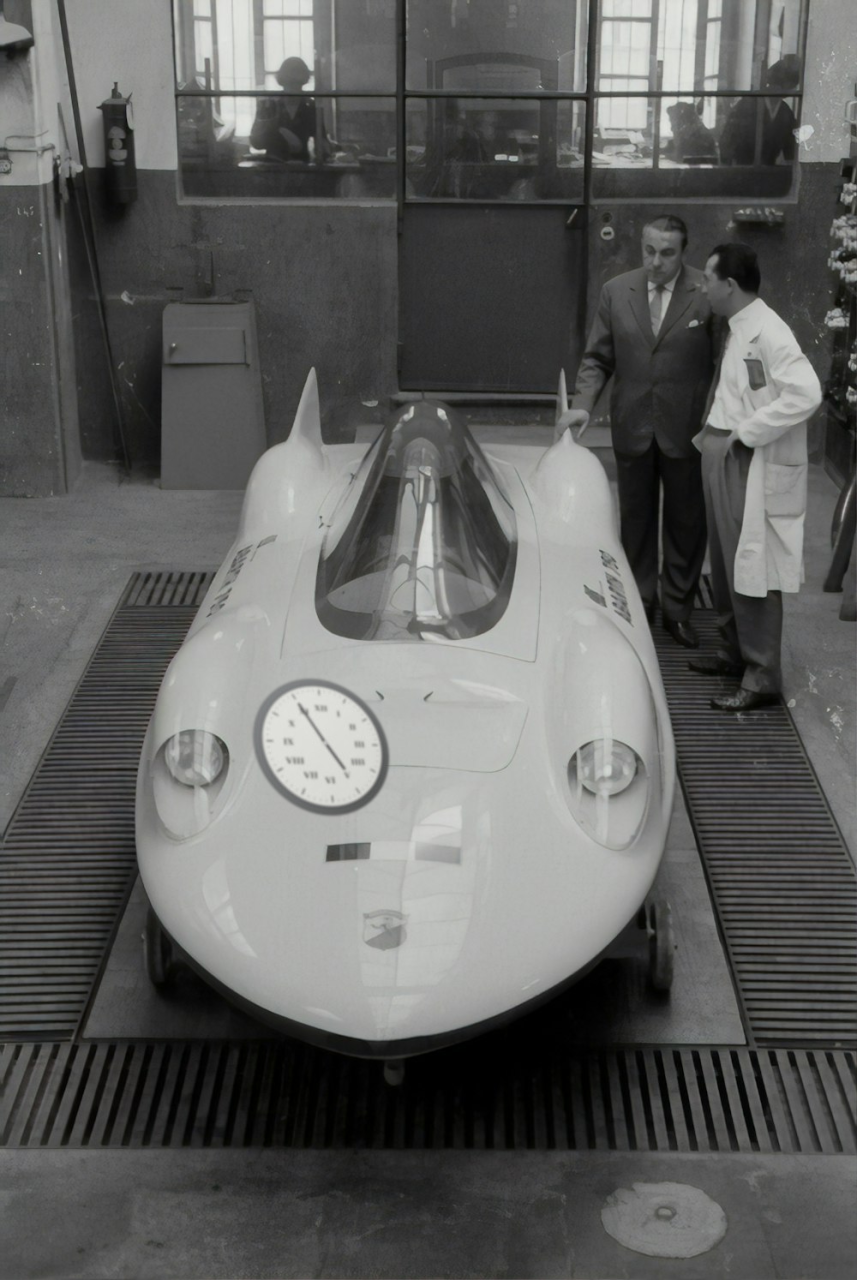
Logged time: 4 h 55 min
